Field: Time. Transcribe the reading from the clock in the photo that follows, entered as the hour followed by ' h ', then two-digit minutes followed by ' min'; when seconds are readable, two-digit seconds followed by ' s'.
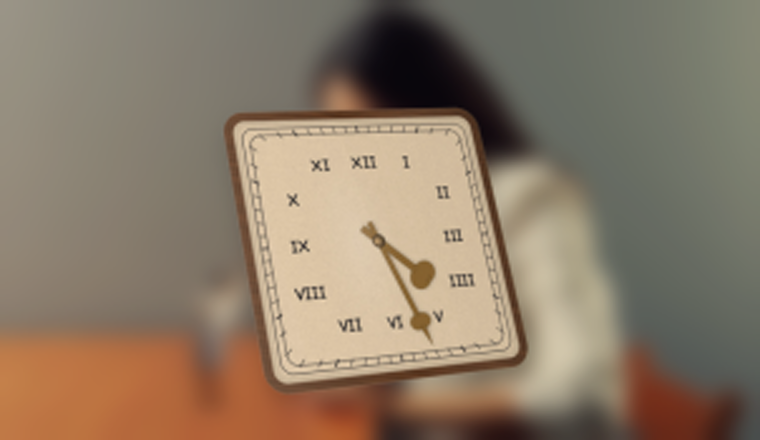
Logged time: 4 h 27 min
